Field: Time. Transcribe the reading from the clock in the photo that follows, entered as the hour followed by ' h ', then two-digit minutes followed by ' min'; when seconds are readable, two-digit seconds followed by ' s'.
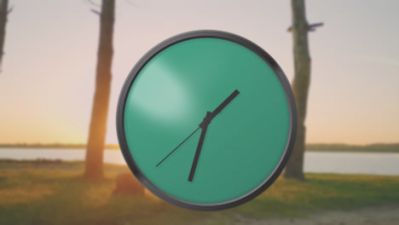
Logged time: 1 h 32 min 38 s
